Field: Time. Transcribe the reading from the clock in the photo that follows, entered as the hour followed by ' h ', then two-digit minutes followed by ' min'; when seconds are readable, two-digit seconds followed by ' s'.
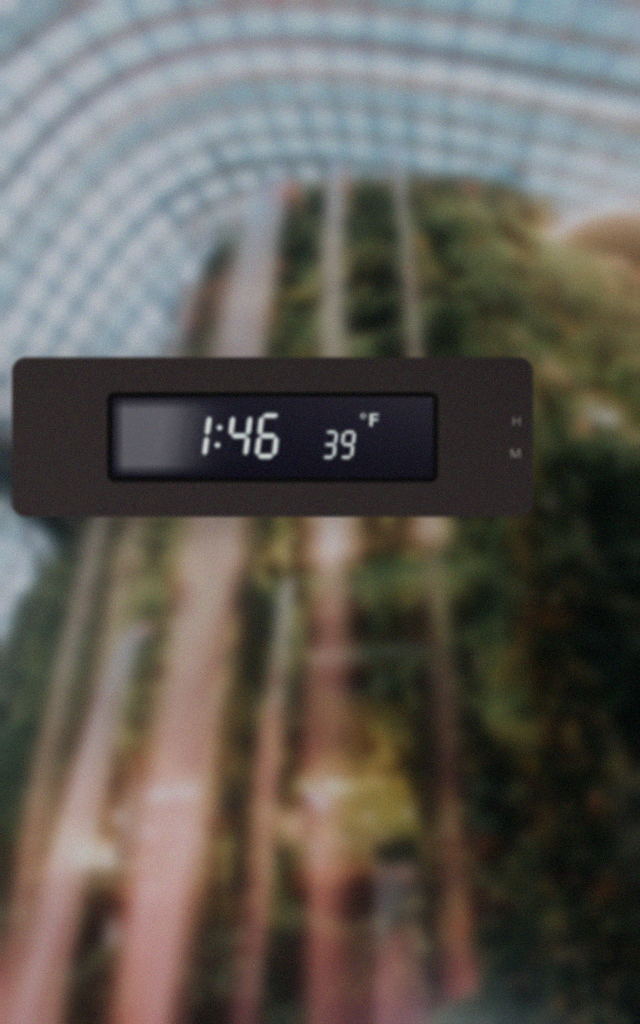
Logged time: 1 h 46 min
